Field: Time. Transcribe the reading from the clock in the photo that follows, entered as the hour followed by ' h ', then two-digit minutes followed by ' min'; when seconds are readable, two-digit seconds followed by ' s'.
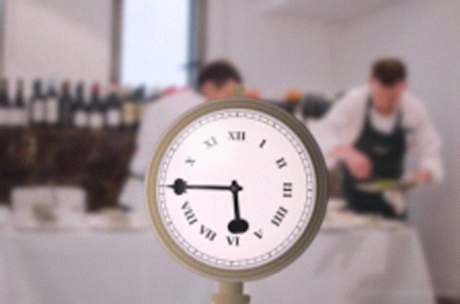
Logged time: 5 h 45 min
